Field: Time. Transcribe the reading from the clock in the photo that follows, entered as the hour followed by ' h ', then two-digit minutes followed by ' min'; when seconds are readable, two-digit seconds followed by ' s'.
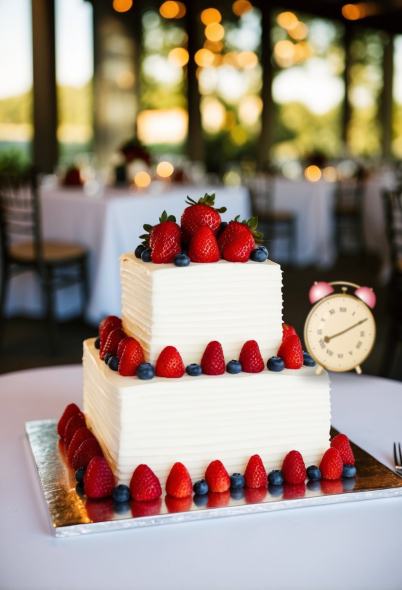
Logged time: 8 h 10 min
